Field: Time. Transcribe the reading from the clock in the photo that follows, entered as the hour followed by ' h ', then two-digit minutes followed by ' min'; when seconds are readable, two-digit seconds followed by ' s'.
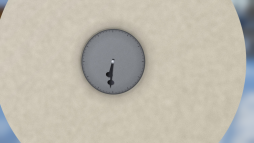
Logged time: 6 h 31 min
